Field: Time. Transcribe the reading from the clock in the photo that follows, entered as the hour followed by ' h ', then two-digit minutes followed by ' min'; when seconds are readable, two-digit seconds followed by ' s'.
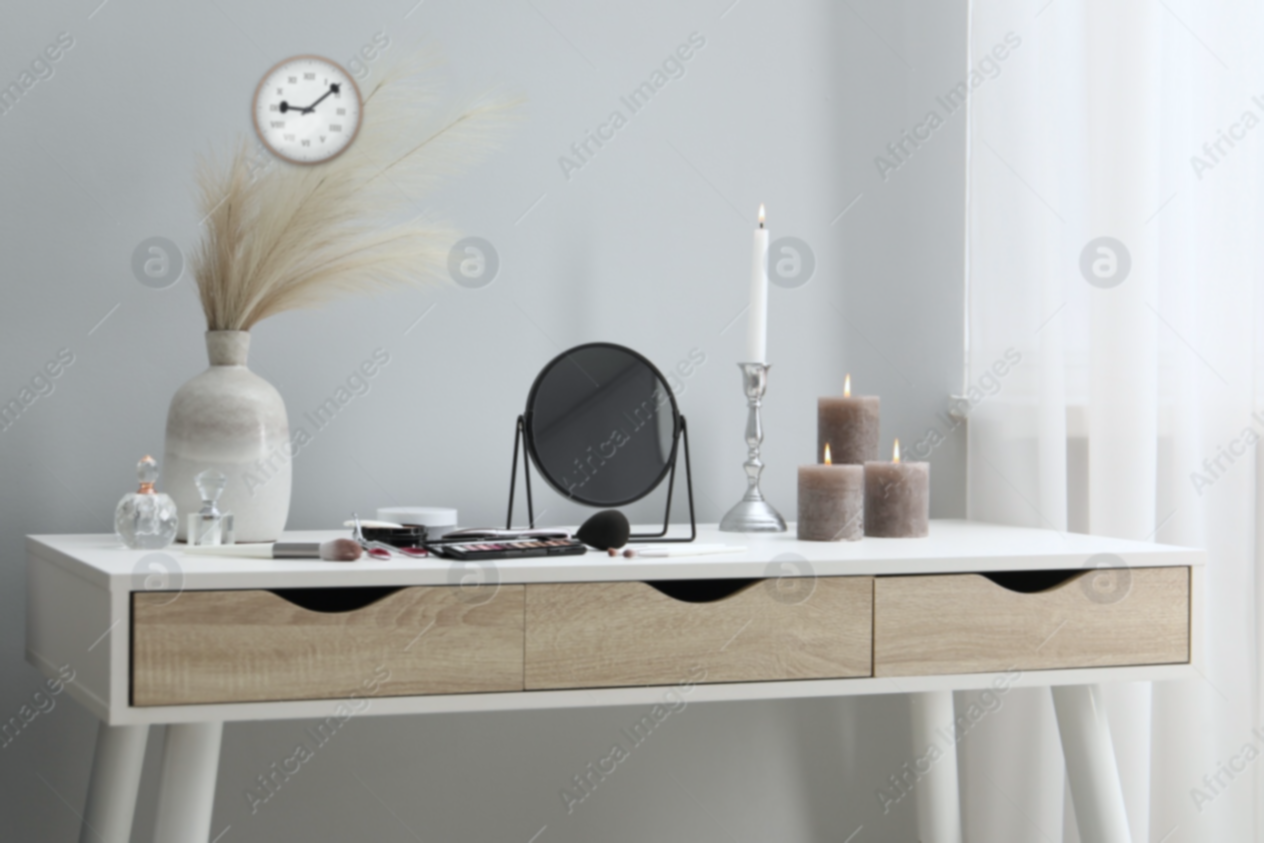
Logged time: 9 h 08 min
